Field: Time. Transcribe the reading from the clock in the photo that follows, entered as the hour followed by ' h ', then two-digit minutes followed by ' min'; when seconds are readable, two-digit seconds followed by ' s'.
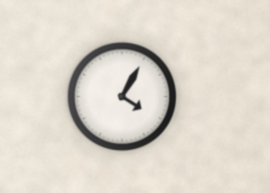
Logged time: 4 h 05 min
